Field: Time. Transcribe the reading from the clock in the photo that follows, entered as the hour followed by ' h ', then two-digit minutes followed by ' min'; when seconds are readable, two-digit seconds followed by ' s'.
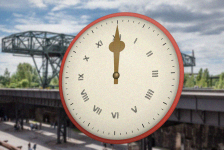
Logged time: 12 h 00 min
